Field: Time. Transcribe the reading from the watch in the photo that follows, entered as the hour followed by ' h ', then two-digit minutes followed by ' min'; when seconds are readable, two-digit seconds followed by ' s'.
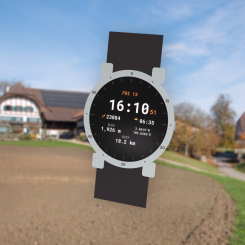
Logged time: 16 h 10 min
